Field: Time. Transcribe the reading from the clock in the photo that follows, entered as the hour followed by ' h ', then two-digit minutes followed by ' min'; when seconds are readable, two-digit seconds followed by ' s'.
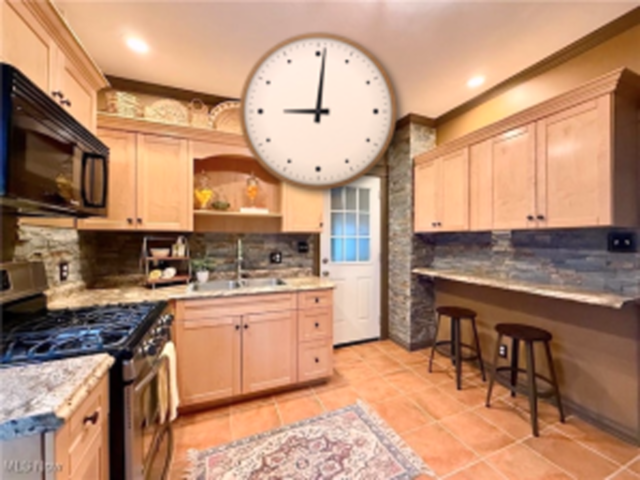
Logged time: 9 h 01 min
